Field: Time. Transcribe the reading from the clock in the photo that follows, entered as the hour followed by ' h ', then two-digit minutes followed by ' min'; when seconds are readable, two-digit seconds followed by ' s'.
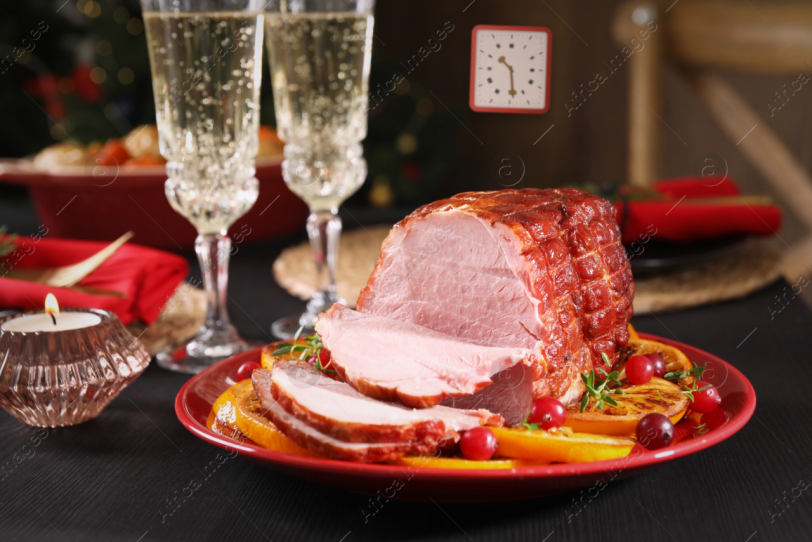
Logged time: 10 h 29 min
